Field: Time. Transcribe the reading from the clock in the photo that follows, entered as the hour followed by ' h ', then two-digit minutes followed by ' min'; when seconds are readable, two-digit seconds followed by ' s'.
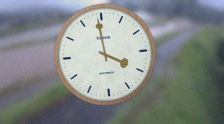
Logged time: 3 h 59 min
